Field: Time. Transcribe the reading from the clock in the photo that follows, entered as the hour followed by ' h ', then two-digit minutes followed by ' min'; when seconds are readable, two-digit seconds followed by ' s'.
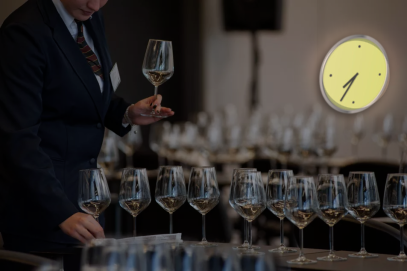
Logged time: 7 h 35 min
